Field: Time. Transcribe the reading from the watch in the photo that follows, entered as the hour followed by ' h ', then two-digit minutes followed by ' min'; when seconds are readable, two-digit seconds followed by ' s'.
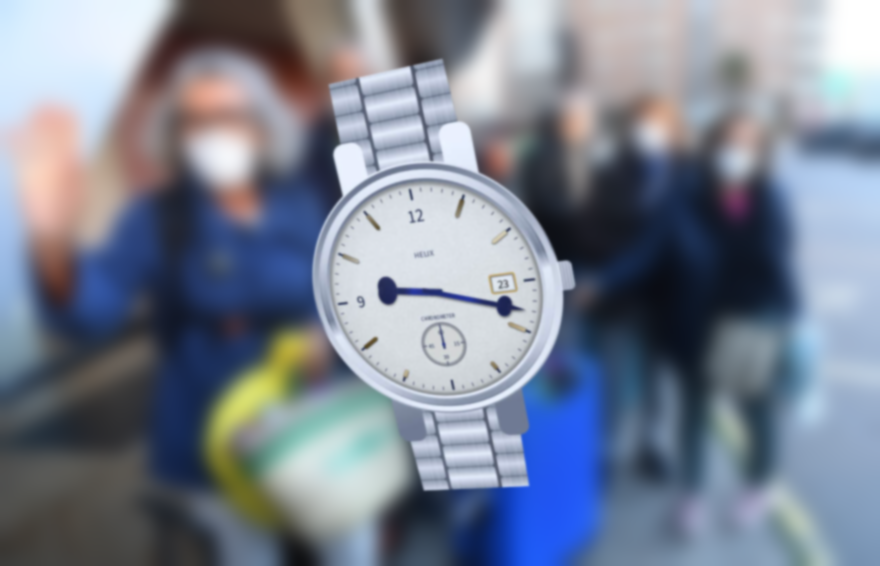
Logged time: 9 h 18 min
